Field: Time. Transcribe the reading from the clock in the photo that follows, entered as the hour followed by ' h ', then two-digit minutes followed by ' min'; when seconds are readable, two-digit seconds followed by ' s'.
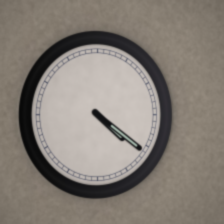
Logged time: 4 h 21 min
